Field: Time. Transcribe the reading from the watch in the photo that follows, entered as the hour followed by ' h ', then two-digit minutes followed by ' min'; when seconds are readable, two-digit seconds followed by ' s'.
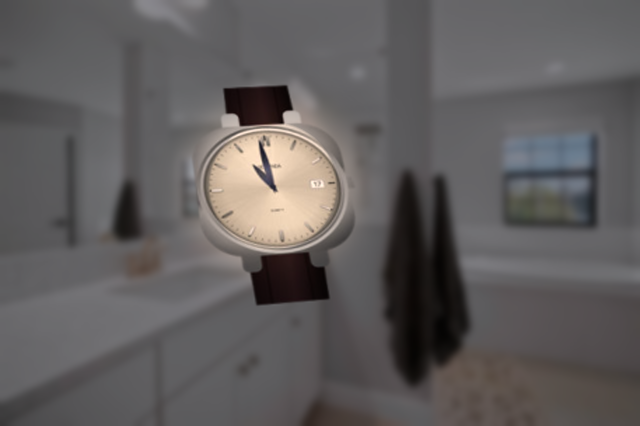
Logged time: 10 h 59 min
